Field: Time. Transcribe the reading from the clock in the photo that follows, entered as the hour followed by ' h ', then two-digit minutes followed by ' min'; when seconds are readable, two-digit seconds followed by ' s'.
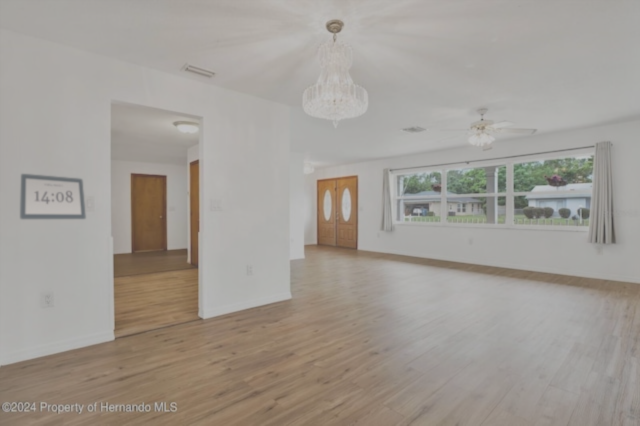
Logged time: 14 h 08 min
